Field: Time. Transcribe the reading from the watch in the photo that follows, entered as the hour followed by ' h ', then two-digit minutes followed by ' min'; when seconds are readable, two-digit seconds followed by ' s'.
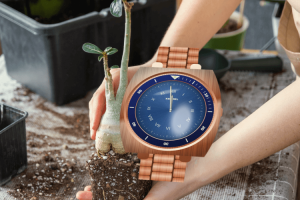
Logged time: 11 h 59 min
